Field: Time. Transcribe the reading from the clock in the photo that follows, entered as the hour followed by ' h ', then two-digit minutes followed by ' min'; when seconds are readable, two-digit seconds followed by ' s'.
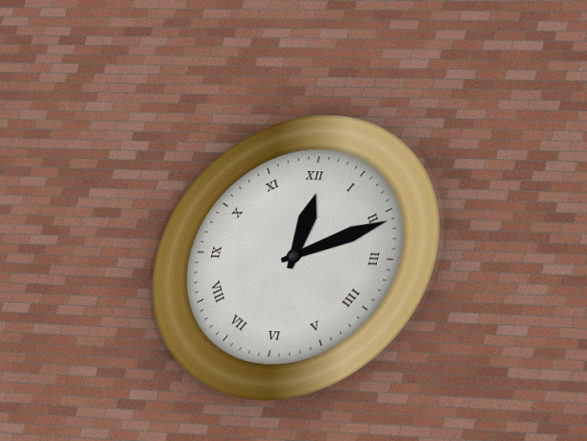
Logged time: 12 h 11 min
